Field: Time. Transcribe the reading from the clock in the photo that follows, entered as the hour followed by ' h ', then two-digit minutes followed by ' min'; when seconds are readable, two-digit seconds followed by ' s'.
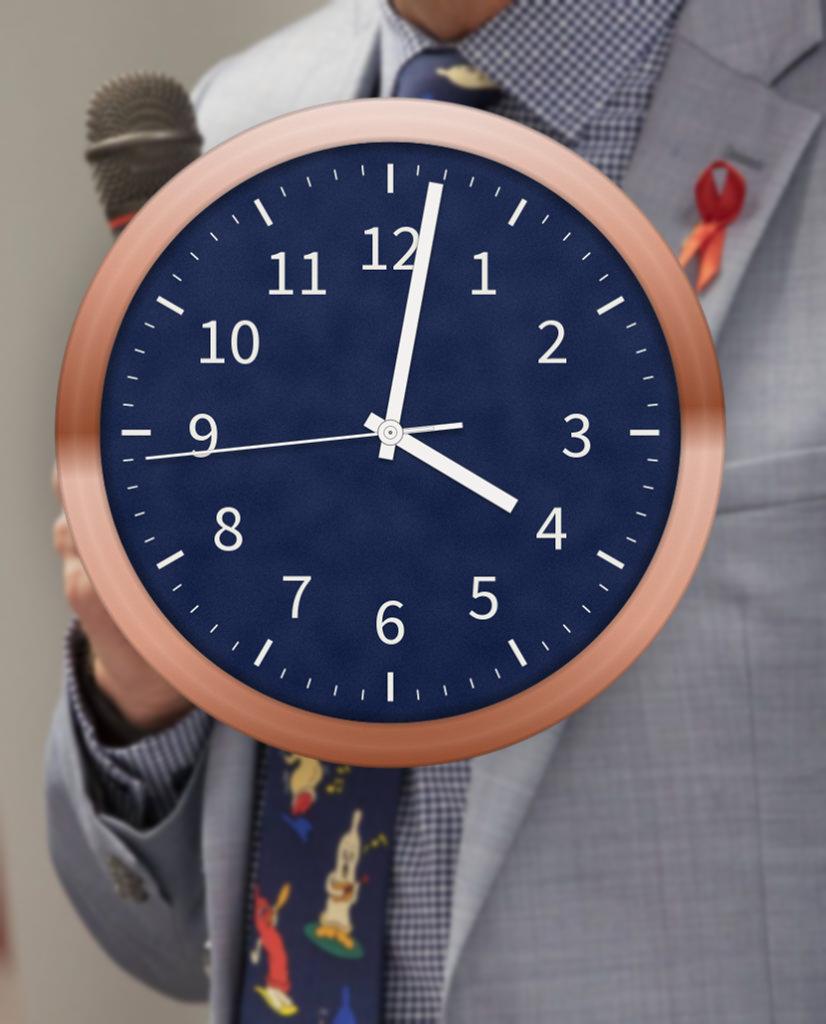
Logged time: 4 h 01 min 44 s
